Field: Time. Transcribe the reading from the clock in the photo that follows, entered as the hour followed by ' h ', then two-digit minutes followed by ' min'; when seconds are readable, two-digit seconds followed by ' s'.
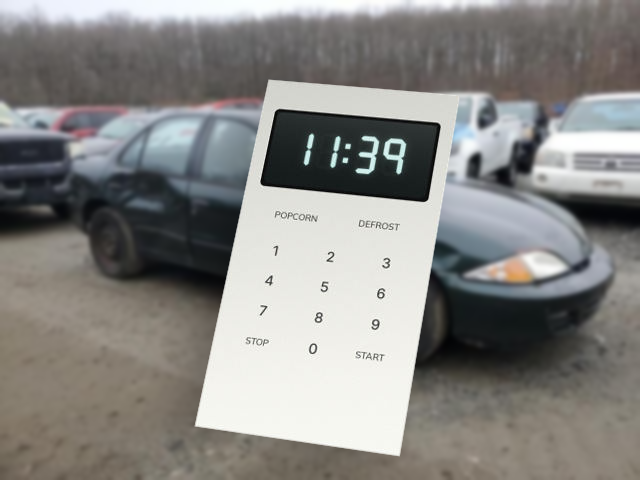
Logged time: 11 h 39 min
